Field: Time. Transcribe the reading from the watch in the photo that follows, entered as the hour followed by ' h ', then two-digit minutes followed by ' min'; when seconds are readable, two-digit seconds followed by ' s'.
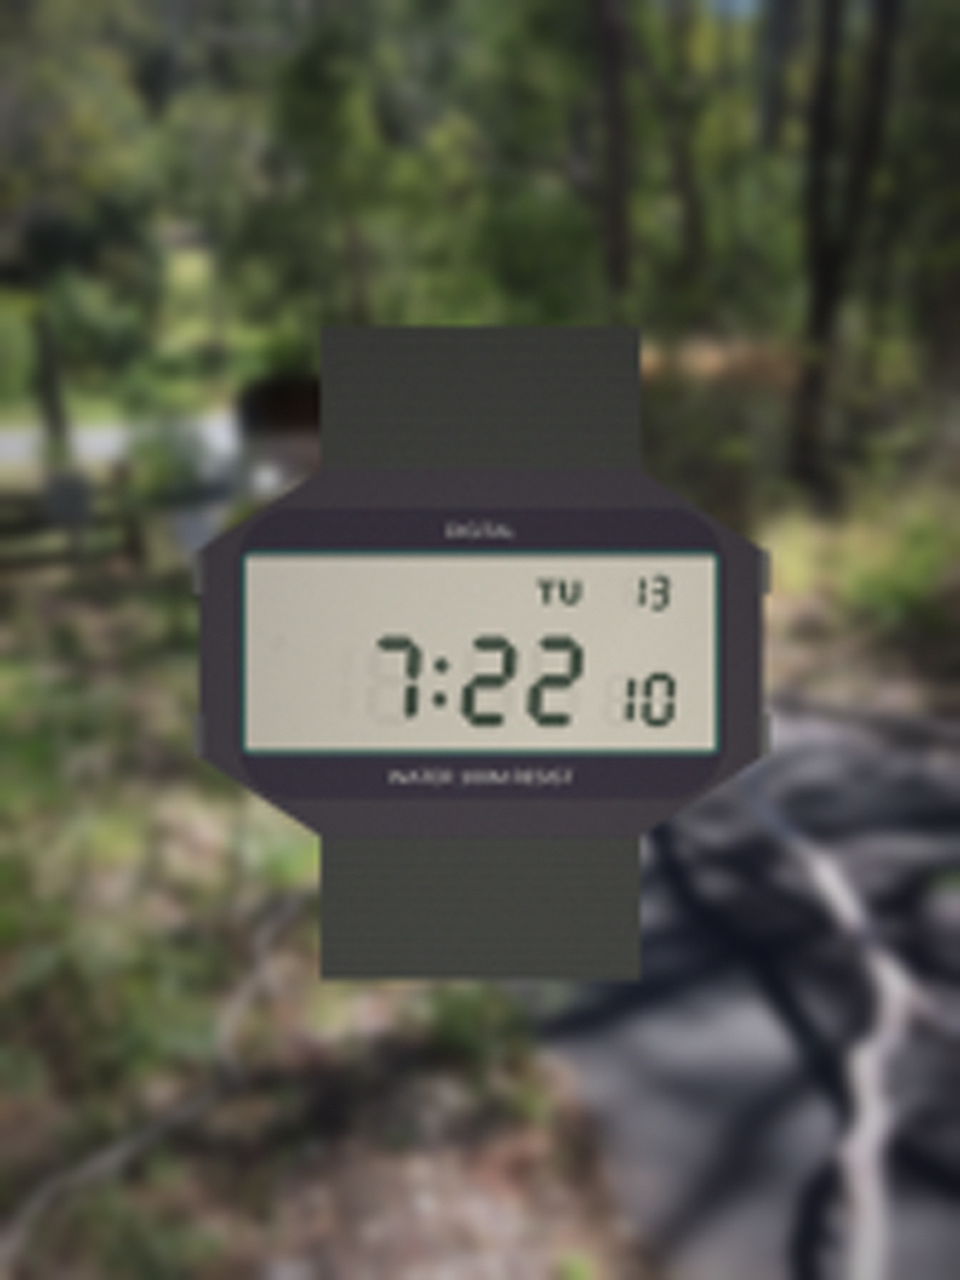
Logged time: 7 h 22 min 10 s
